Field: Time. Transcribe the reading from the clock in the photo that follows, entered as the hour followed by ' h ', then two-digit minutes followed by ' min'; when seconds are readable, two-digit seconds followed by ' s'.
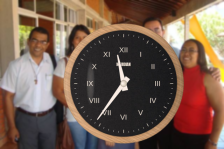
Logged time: 11 h 36 min
